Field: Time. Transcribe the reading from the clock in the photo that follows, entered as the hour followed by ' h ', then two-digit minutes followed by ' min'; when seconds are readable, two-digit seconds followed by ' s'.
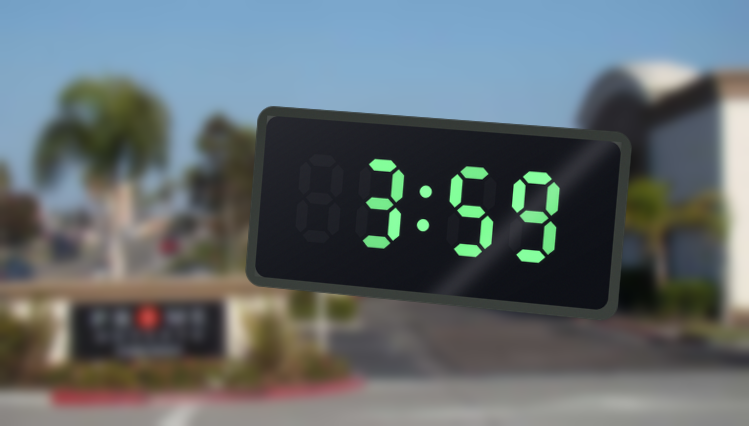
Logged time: 3 h 59 min
